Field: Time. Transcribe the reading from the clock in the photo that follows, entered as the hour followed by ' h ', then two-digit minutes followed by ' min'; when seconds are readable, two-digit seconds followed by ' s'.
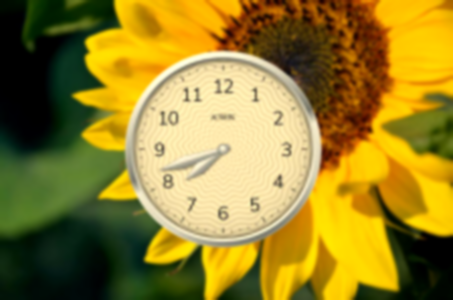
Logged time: 7 h 42 min
